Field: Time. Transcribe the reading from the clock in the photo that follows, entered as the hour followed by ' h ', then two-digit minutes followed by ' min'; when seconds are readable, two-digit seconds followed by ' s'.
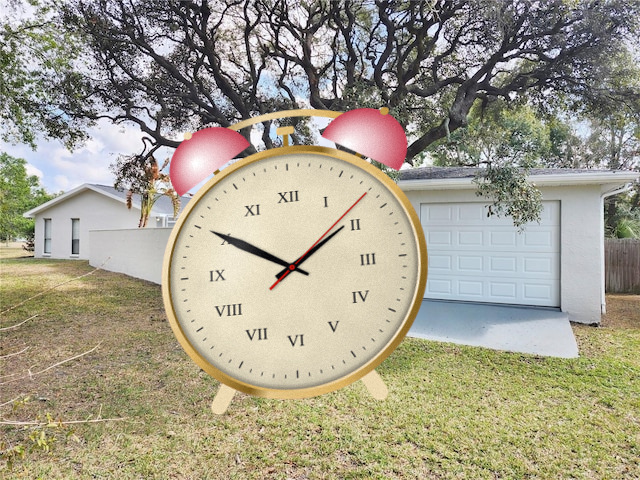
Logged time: 1 h 50 min 08 s
